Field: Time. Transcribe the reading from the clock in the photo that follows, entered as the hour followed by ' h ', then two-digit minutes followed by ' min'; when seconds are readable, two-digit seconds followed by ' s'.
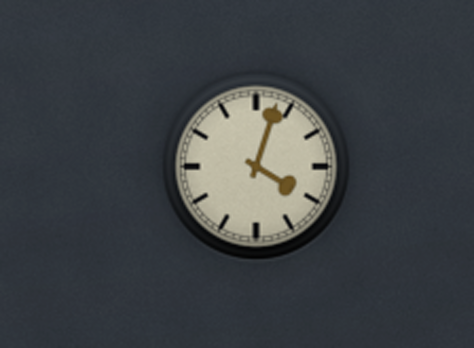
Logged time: 4 h 03 min
